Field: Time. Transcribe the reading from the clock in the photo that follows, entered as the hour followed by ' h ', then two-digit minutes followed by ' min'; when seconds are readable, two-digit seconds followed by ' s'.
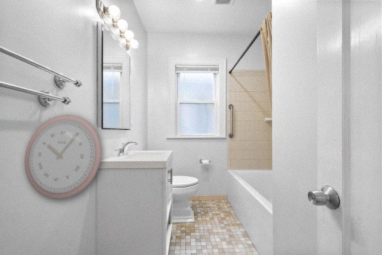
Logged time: 10 h 06 min
